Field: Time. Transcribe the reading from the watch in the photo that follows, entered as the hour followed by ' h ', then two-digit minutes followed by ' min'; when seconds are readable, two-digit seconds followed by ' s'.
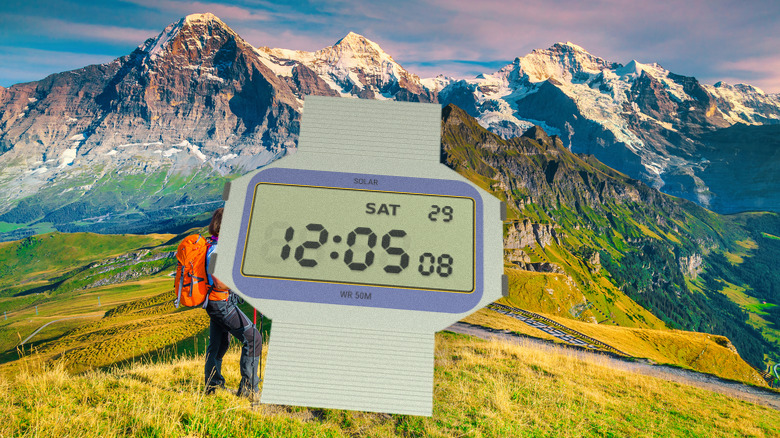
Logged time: 12 h 05 min 08 s
